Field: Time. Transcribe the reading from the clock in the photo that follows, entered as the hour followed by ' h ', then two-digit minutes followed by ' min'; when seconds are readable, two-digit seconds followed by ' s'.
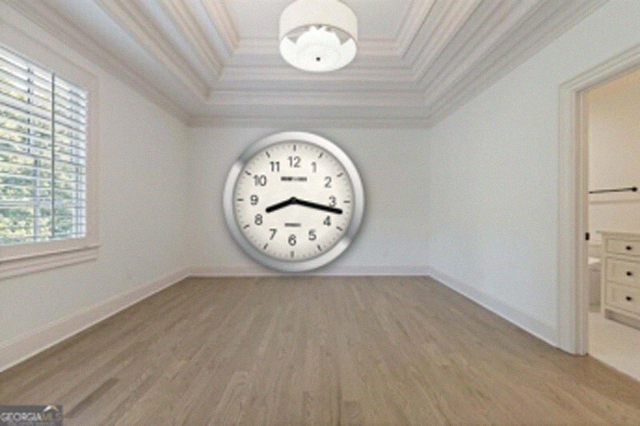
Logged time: 8 h 17 min
